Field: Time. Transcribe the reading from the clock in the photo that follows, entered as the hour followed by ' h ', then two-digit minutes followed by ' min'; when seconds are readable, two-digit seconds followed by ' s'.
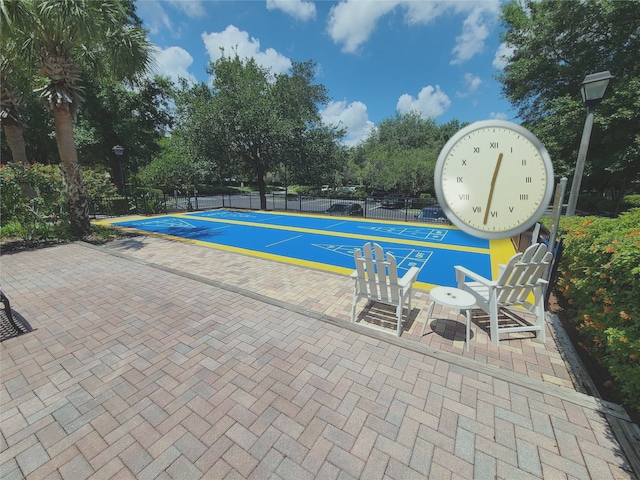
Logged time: 12 h 32 min
